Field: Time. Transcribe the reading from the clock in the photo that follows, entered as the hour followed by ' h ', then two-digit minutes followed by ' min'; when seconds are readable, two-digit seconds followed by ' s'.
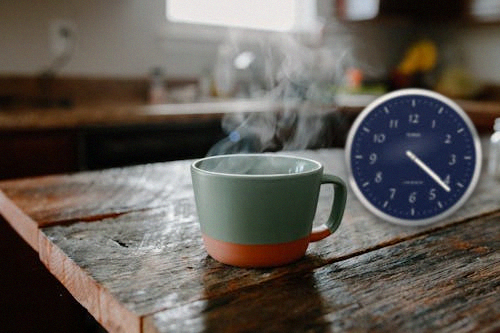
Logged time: 4 h 22 min
